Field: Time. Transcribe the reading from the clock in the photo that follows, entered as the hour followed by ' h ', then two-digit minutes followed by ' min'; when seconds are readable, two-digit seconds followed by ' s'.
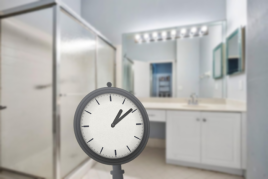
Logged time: 1 h 09 min
